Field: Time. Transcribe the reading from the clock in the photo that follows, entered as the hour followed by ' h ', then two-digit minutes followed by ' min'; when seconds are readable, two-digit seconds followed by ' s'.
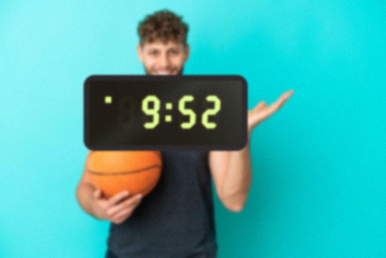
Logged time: 9 h 52 min
